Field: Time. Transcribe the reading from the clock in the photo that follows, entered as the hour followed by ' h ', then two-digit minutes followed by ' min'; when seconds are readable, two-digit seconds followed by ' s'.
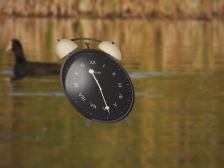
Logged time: 11 h 29 min
